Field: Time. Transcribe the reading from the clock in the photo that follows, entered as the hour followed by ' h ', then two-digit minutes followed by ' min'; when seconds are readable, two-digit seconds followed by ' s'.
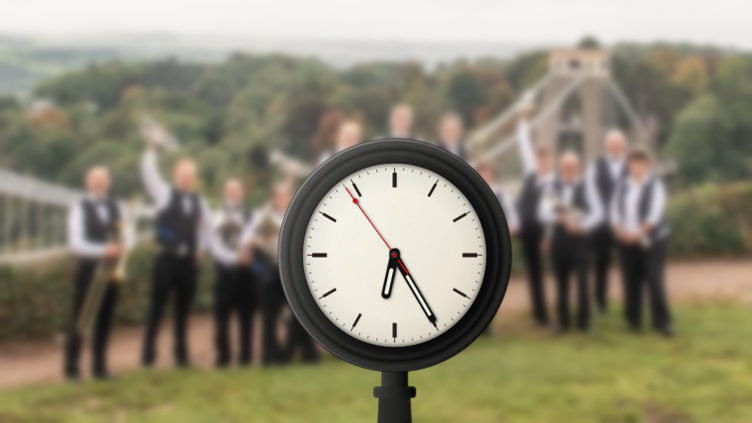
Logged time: 6 h 24 min 54 s
